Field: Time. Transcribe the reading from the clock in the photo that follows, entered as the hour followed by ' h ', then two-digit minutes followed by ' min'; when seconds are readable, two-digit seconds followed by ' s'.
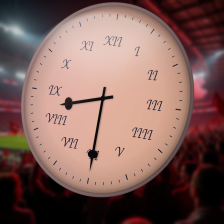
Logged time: 8 h 30 min
